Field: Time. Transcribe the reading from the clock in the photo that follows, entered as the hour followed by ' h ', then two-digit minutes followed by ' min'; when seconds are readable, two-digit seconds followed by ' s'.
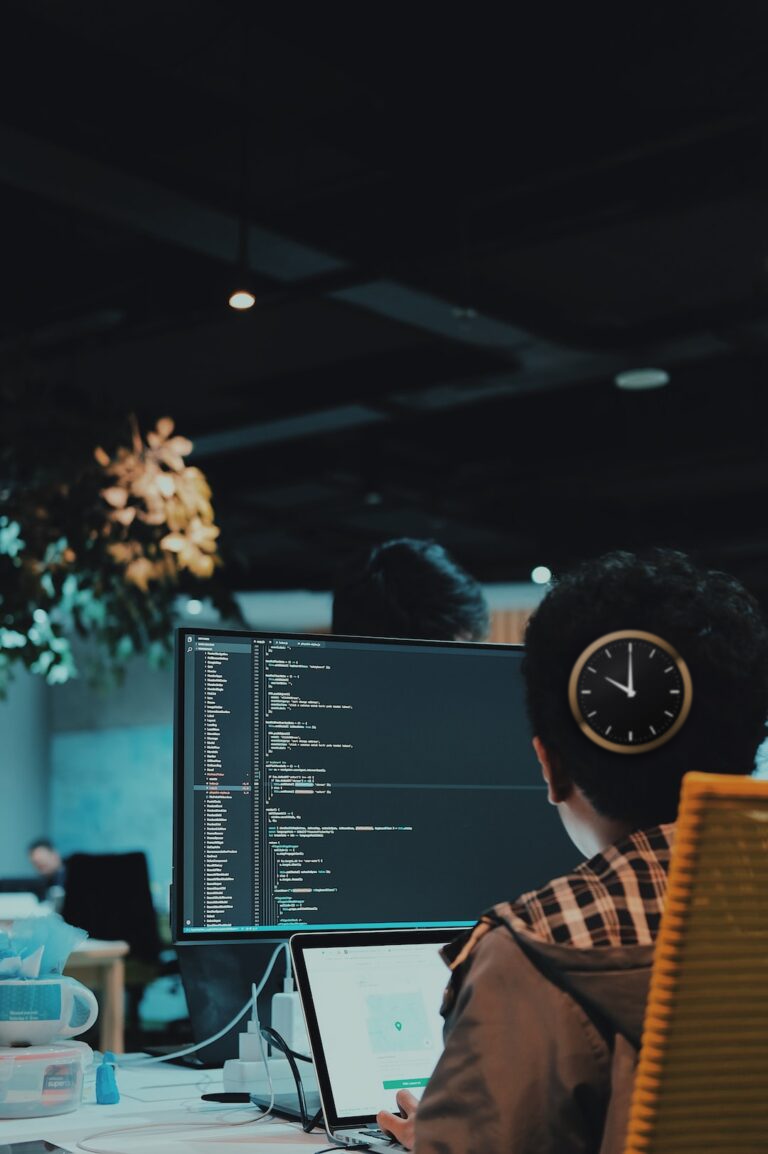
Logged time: 10 h 00 min
